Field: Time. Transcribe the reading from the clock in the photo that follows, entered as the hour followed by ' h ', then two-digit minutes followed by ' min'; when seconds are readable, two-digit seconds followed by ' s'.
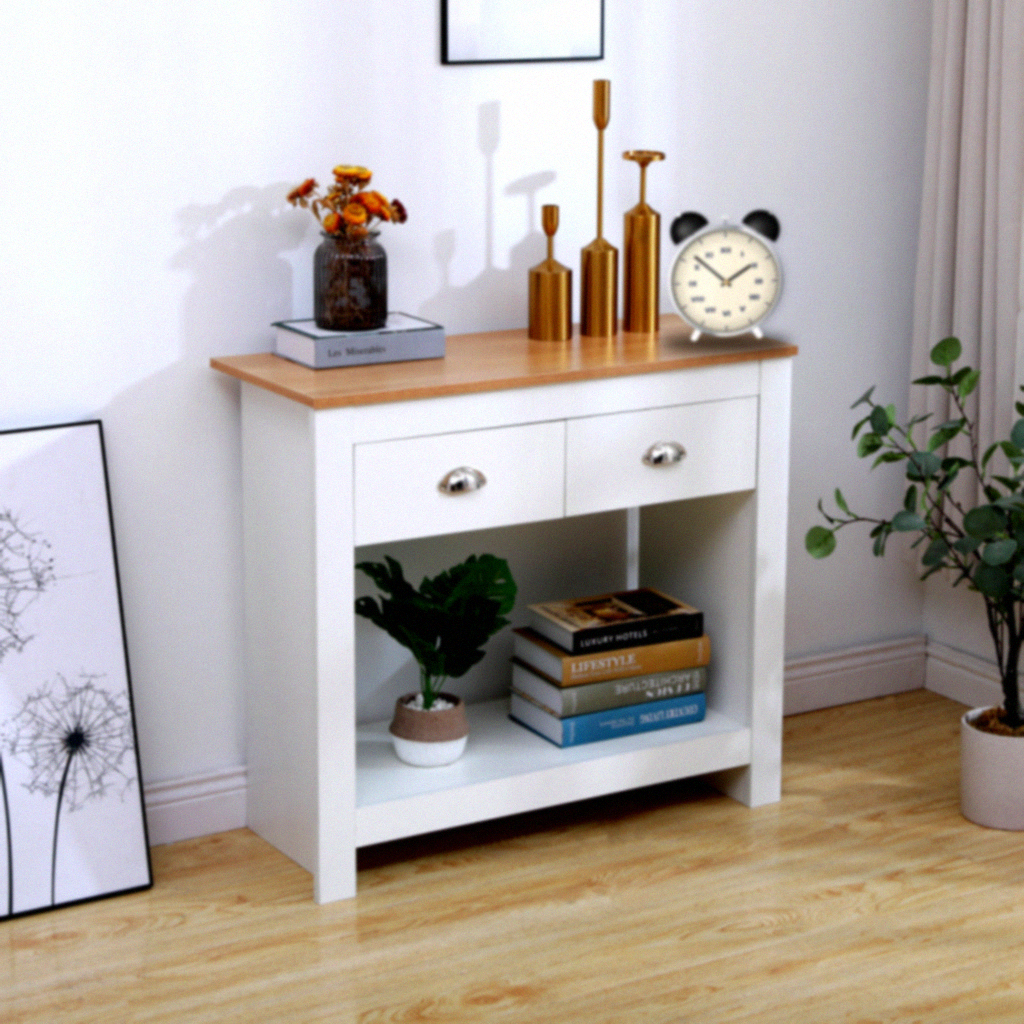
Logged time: 1 h 52 min
